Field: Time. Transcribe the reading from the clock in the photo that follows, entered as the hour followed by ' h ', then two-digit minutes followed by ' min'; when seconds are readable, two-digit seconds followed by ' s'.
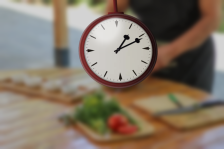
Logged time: 1 h 11 min
